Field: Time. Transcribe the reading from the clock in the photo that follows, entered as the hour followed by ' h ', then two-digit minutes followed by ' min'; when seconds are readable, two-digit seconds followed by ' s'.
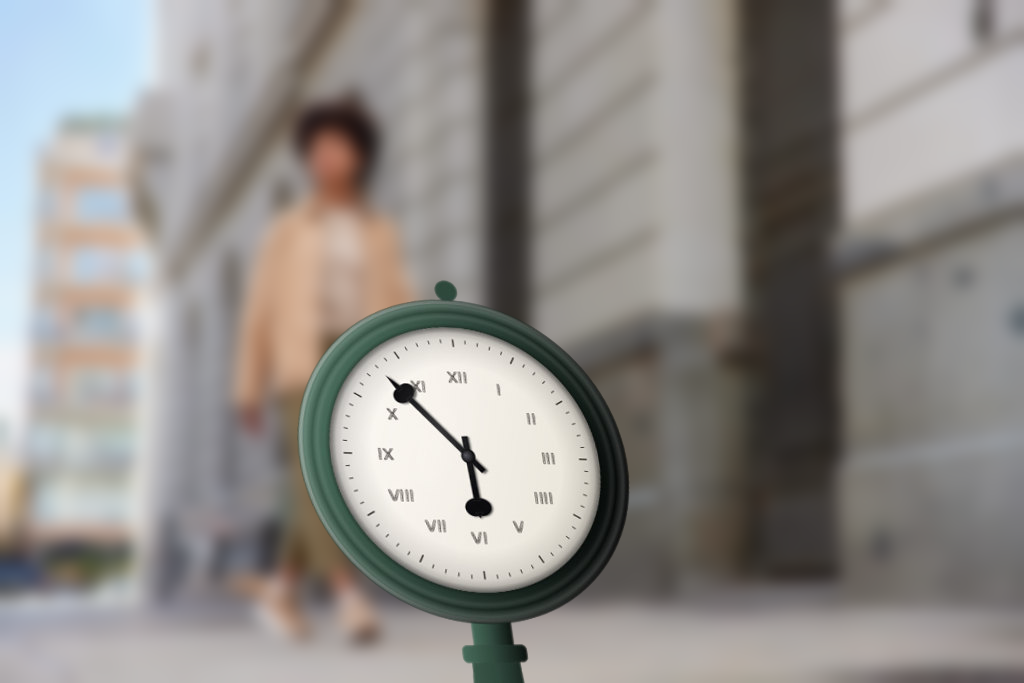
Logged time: 5 h 53 min
